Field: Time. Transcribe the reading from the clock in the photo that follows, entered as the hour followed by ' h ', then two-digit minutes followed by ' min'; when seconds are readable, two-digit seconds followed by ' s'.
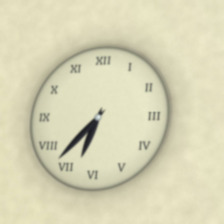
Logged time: 6 h 37 min
